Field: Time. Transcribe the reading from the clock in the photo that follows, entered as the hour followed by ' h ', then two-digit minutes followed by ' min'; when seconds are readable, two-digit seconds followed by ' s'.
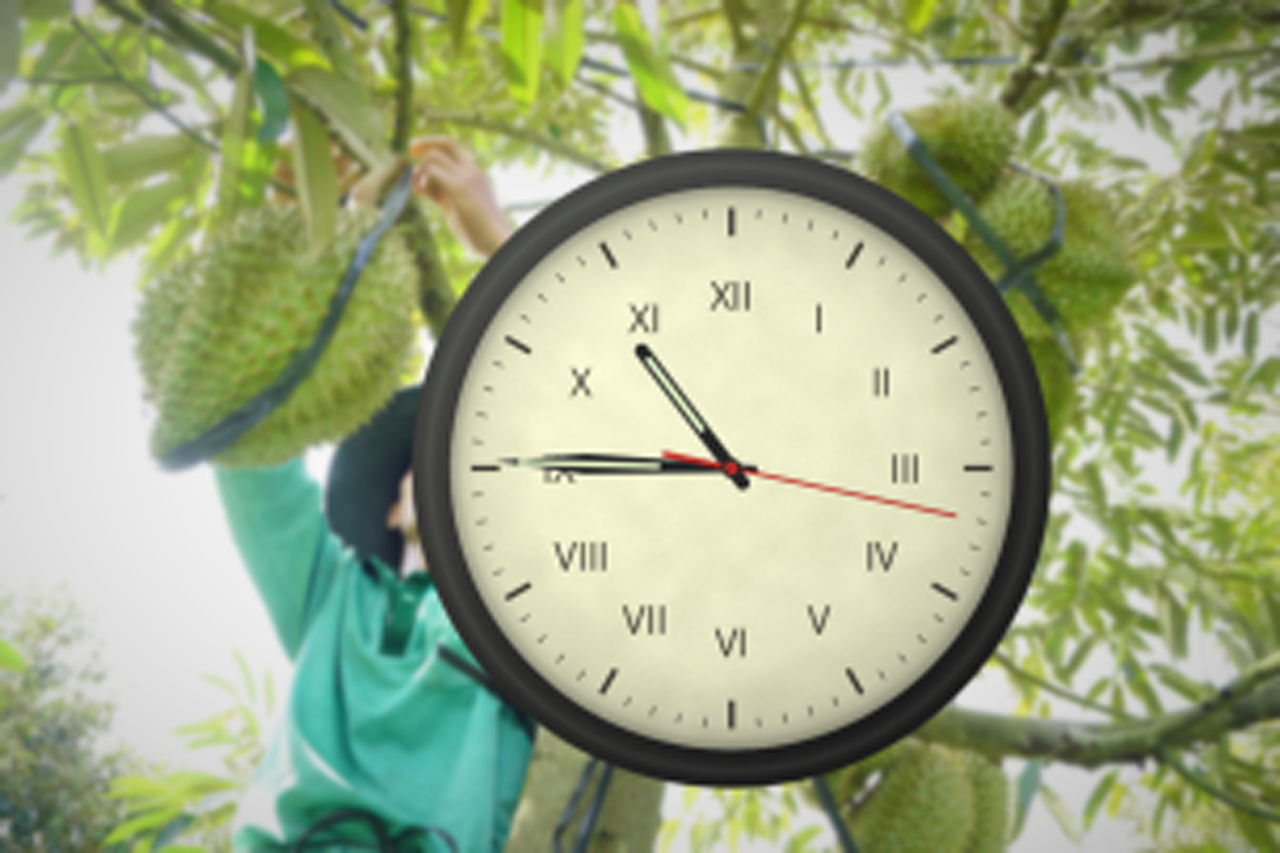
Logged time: 10 h 45 min 17 s
